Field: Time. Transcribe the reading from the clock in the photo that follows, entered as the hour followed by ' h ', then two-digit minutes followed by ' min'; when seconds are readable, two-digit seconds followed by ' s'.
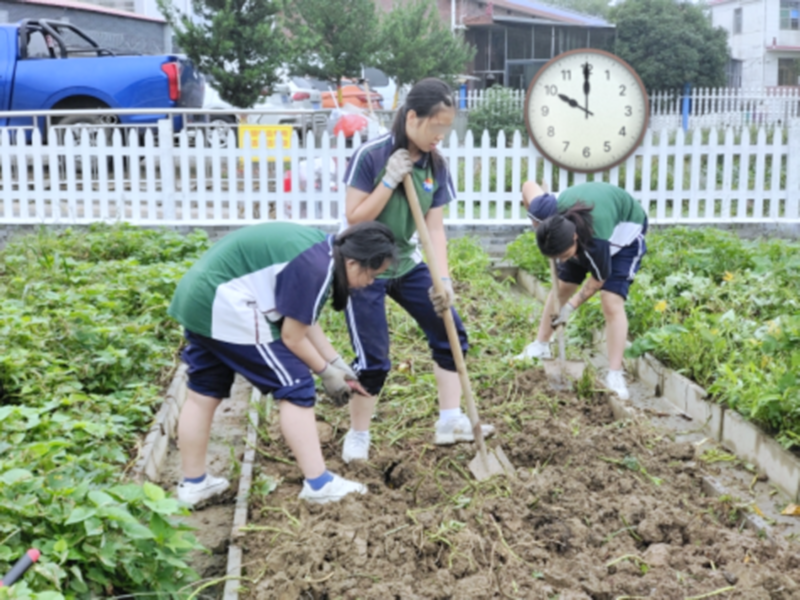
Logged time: 10 h 00 min
